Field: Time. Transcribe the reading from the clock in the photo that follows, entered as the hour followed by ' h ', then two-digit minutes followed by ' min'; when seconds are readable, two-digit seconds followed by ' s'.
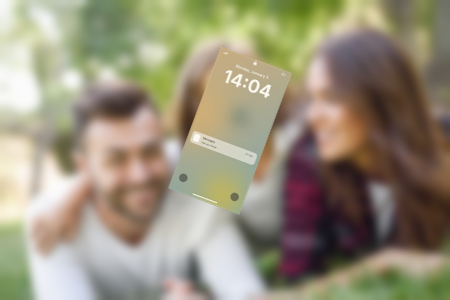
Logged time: 14 h 04 min
